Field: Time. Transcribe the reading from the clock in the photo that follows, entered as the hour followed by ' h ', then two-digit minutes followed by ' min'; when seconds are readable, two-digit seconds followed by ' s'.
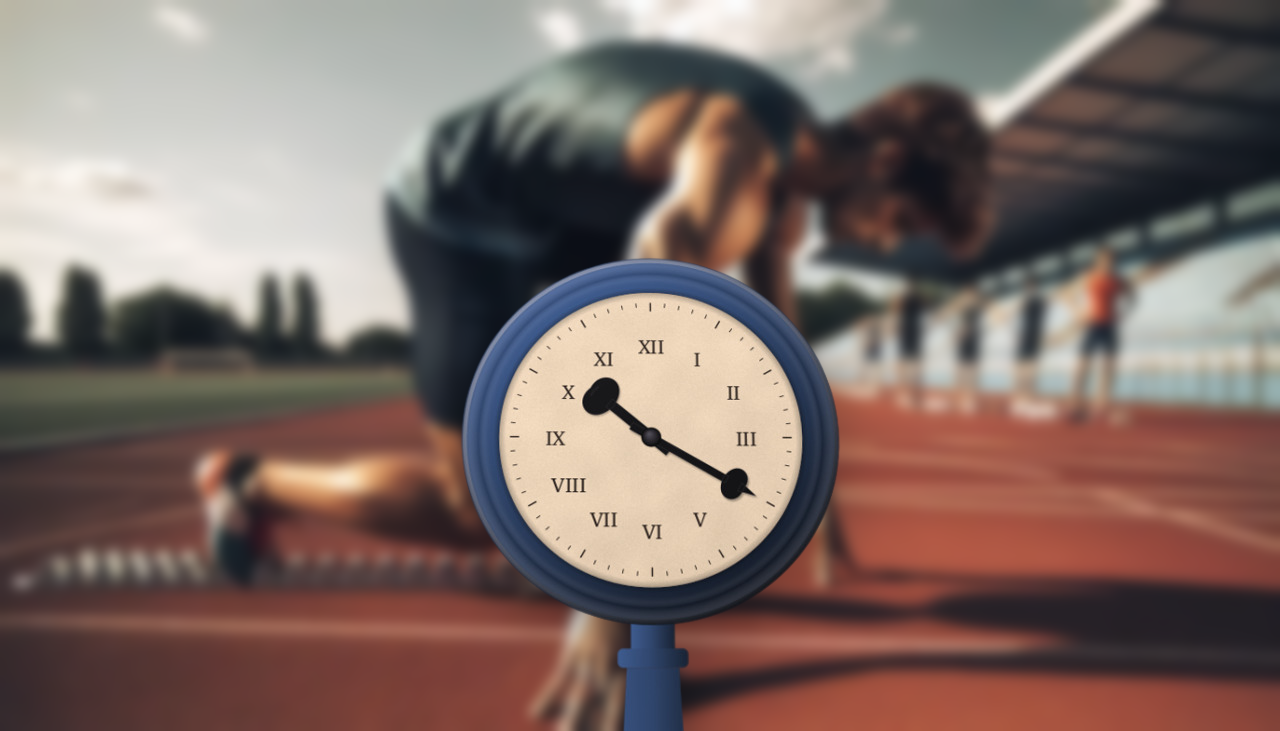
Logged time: 10 h 20 min
